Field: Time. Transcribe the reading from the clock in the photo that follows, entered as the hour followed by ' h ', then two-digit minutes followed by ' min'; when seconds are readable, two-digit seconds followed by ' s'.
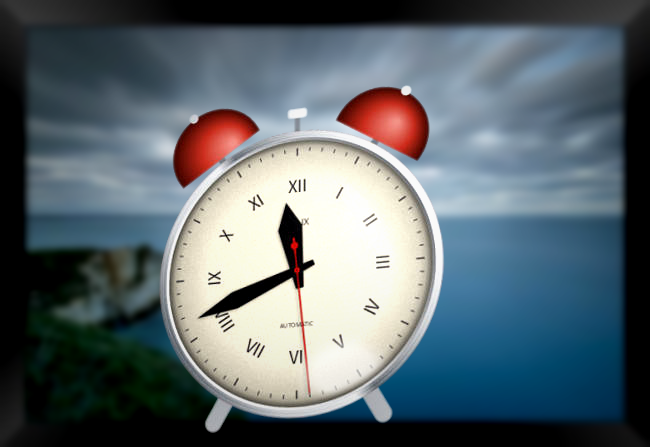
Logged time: 11 h 41 min 29 s
